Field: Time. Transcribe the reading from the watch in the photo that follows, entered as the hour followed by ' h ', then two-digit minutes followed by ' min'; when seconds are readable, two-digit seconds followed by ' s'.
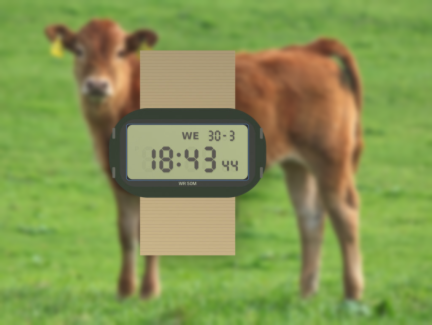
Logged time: 18 h 43 min 44 s
